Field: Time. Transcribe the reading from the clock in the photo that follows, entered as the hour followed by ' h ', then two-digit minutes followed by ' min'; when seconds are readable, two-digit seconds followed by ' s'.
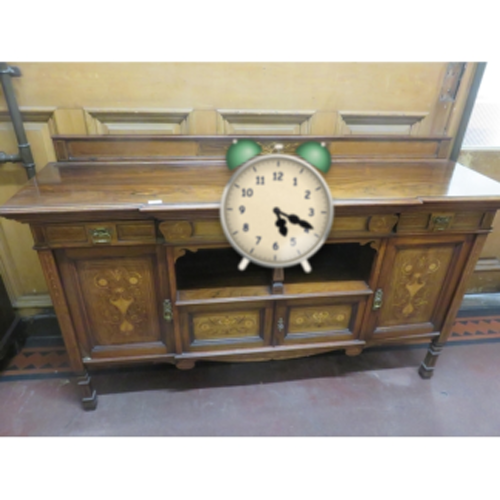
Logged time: 5 h 19 min
